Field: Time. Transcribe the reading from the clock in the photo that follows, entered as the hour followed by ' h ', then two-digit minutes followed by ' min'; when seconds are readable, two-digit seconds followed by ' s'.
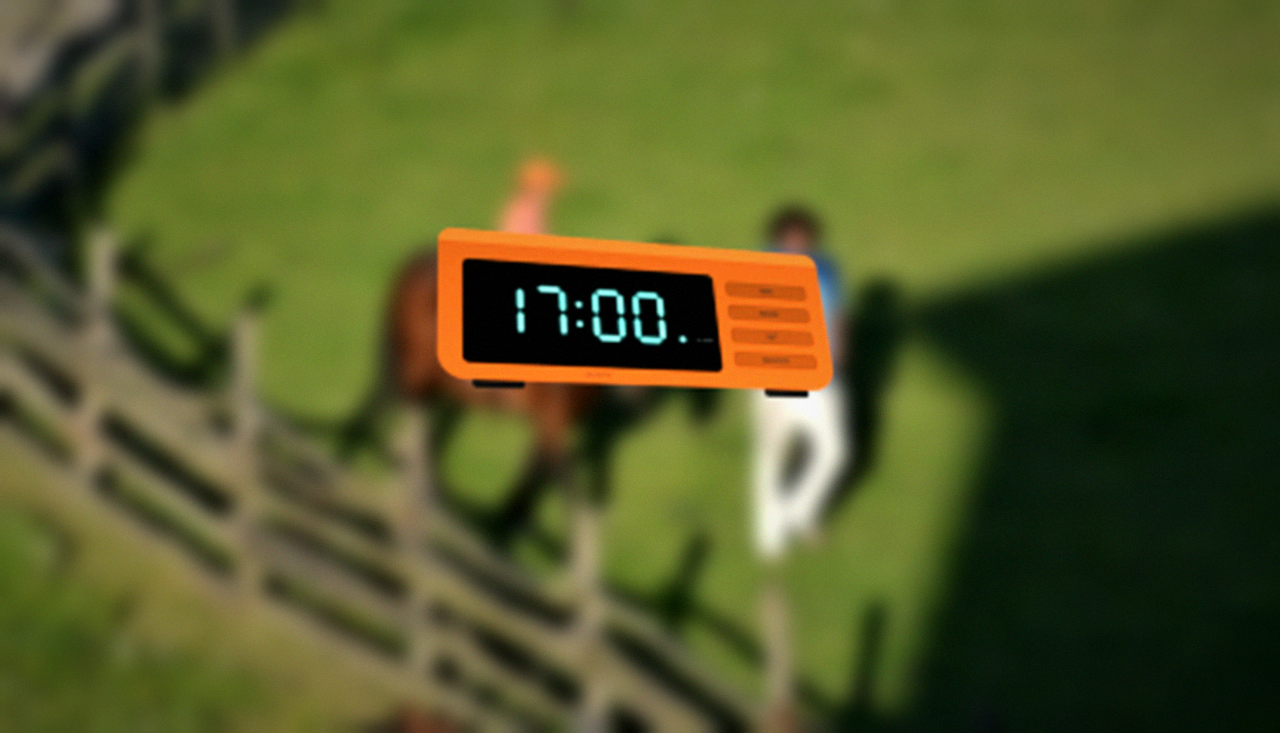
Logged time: 17 h 00 min
